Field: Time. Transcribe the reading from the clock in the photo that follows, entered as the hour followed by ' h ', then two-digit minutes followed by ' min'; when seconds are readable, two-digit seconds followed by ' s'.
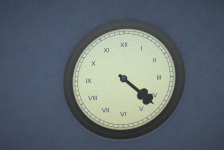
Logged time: 4 h 22 min
